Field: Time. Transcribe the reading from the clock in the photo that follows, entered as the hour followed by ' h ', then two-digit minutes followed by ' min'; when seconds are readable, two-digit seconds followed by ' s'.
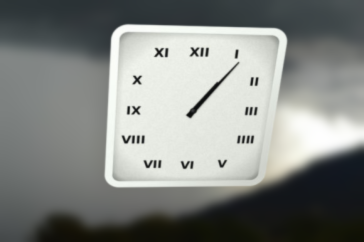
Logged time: 1 h 06 min
